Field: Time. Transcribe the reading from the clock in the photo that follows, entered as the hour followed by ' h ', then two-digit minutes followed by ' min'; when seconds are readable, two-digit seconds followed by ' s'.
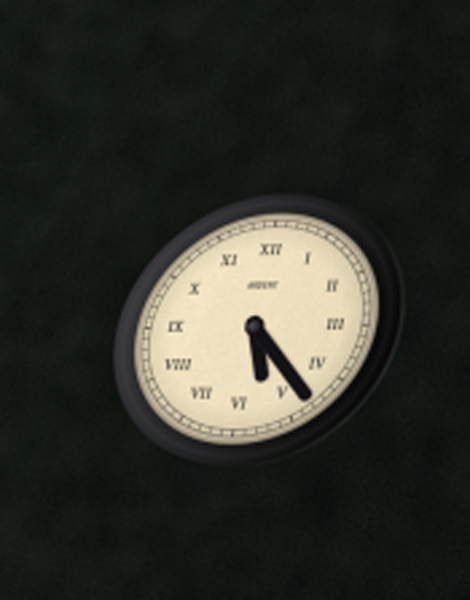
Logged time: 5 h 23 min
